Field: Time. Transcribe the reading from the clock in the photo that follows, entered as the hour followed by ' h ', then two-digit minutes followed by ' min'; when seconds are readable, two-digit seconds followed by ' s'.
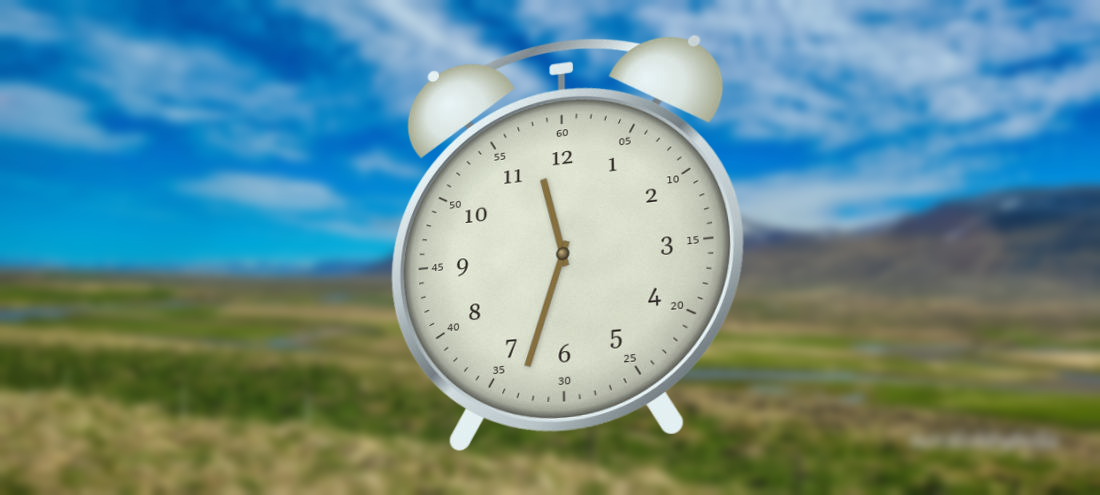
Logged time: 11 h 33 min
